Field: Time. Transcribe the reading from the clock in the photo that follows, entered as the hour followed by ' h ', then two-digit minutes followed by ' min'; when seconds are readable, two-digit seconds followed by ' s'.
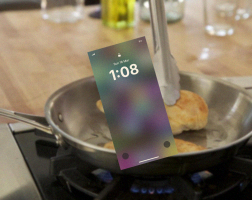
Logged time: 1 h 08 min
